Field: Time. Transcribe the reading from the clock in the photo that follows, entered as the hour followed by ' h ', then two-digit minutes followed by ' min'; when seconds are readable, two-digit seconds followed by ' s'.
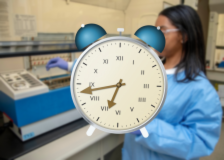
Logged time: 6 h 43 min
